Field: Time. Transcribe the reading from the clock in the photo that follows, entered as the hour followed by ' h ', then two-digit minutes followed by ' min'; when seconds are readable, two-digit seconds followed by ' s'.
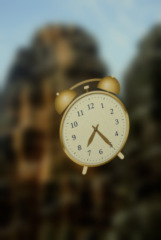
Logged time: 7 h 25 min
